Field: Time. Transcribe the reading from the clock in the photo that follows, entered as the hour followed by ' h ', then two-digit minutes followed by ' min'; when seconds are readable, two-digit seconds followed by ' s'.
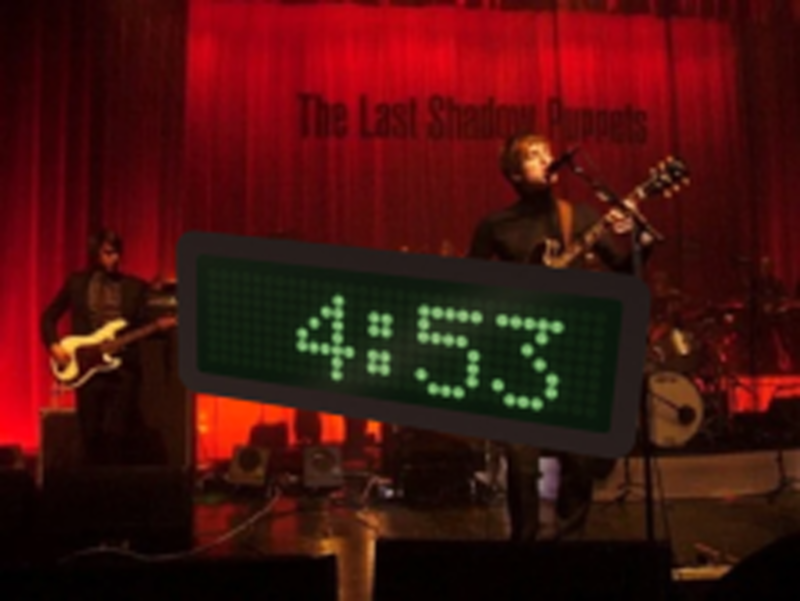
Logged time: 4 h 53 min
